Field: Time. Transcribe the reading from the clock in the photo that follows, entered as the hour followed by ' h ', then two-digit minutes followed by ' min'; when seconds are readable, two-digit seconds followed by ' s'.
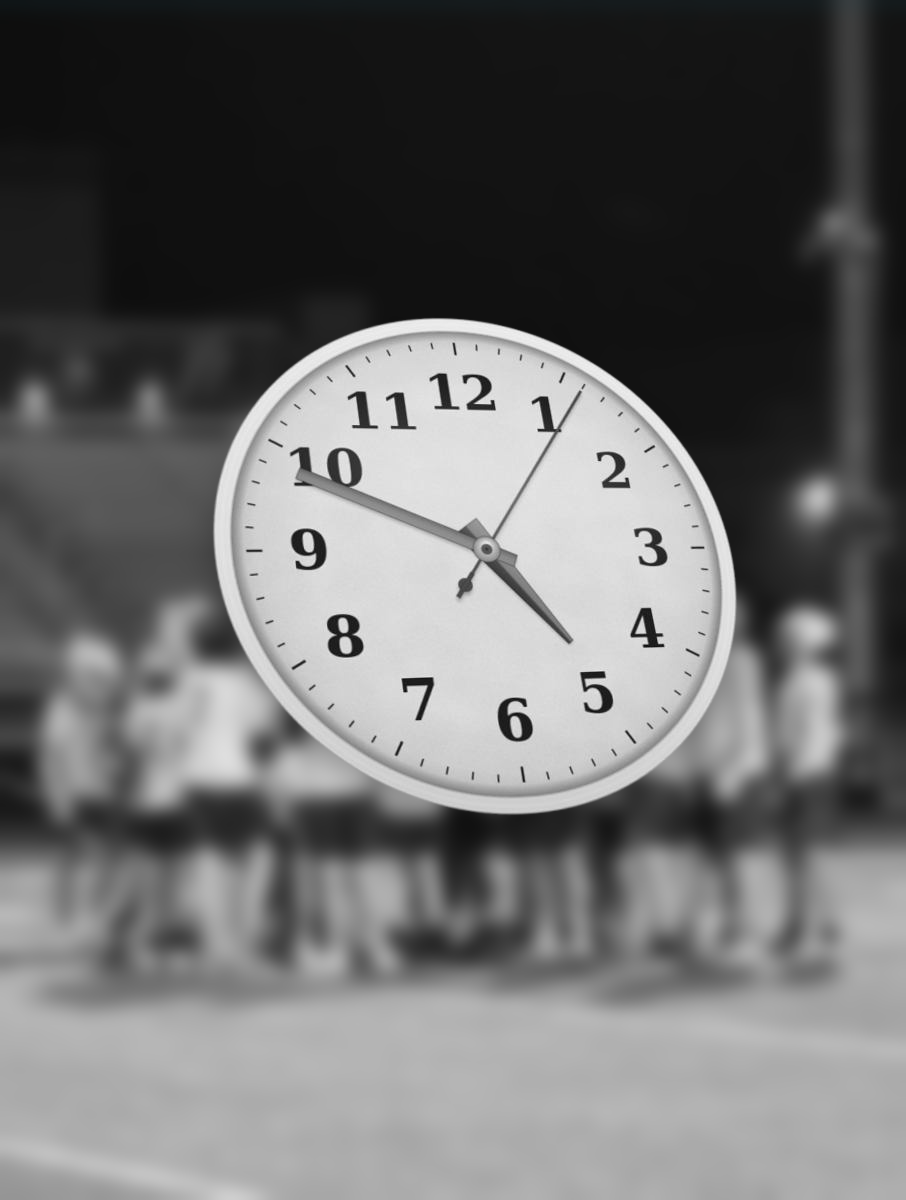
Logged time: 4 h 49 min 06 s
